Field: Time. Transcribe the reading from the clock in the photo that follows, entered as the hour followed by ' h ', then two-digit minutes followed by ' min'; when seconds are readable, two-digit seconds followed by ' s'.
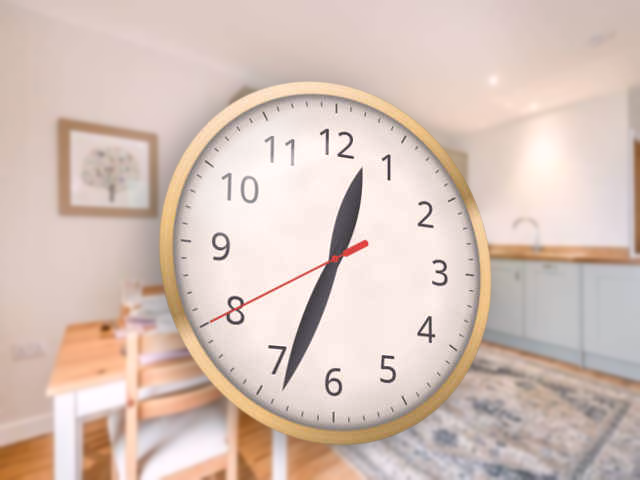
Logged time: 12 h 33 min 40 s
